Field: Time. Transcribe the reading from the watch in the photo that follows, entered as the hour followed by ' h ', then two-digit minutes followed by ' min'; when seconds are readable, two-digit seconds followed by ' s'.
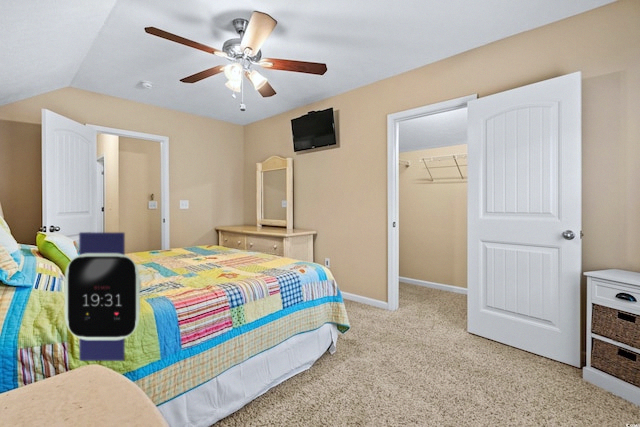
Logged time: 19 h 31 min
